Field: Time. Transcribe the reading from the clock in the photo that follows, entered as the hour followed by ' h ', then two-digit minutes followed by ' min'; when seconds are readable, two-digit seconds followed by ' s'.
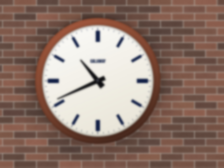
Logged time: 10 h 41 min
